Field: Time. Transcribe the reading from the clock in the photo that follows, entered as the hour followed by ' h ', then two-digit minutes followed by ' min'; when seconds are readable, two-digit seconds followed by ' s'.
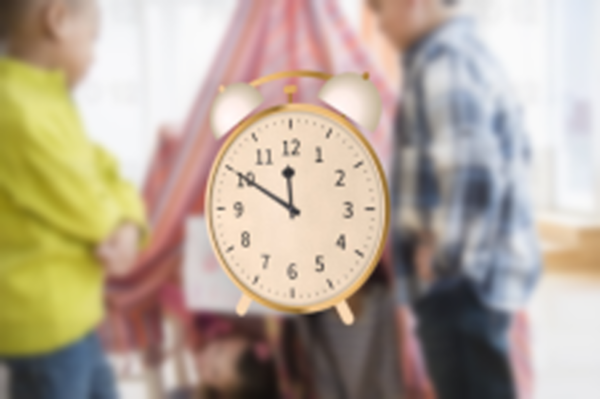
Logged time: 11 h 50 min
